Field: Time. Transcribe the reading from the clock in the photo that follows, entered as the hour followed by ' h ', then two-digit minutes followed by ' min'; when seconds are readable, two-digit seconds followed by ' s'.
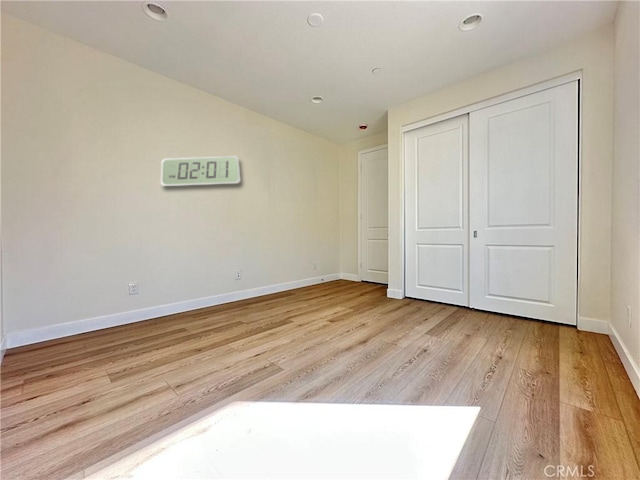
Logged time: 2 h 01 min
